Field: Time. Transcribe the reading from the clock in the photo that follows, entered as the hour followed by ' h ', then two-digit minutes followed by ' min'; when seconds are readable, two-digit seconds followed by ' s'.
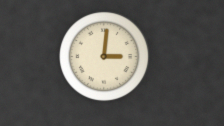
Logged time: 3 h 01 min
